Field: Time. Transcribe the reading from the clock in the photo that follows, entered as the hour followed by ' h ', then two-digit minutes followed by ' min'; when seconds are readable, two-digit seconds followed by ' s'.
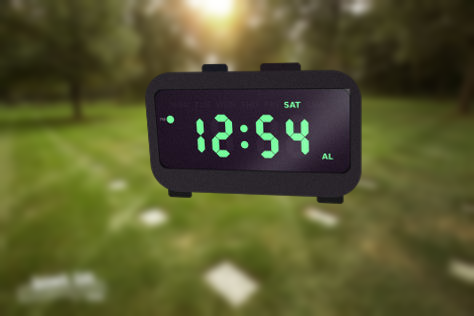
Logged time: 12 h 54 min
